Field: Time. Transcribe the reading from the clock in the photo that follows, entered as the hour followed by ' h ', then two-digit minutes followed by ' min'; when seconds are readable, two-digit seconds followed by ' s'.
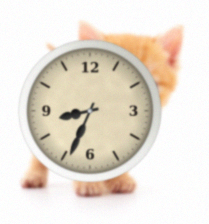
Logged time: 8 h 34 min
